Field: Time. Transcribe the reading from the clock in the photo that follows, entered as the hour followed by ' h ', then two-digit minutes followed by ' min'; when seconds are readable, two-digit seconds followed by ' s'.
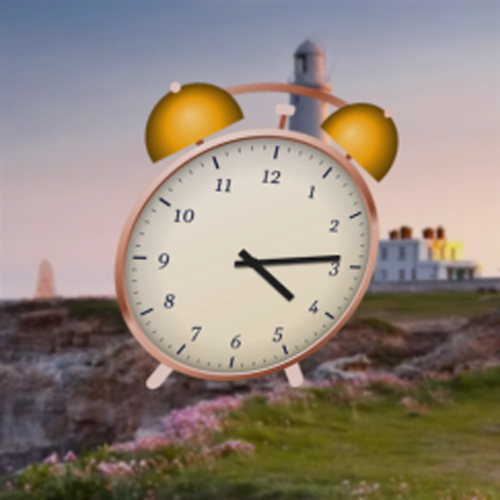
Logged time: 4 h 14 min
